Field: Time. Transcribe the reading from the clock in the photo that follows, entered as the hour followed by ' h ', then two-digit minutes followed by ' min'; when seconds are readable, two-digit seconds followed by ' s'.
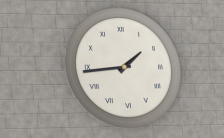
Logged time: 1 h 44 min
